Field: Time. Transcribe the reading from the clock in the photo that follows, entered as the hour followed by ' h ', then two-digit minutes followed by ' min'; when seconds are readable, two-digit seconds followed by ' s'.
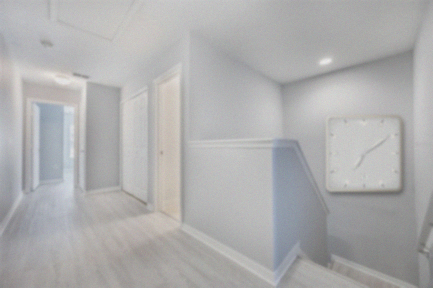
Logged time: 7 h 09 min
